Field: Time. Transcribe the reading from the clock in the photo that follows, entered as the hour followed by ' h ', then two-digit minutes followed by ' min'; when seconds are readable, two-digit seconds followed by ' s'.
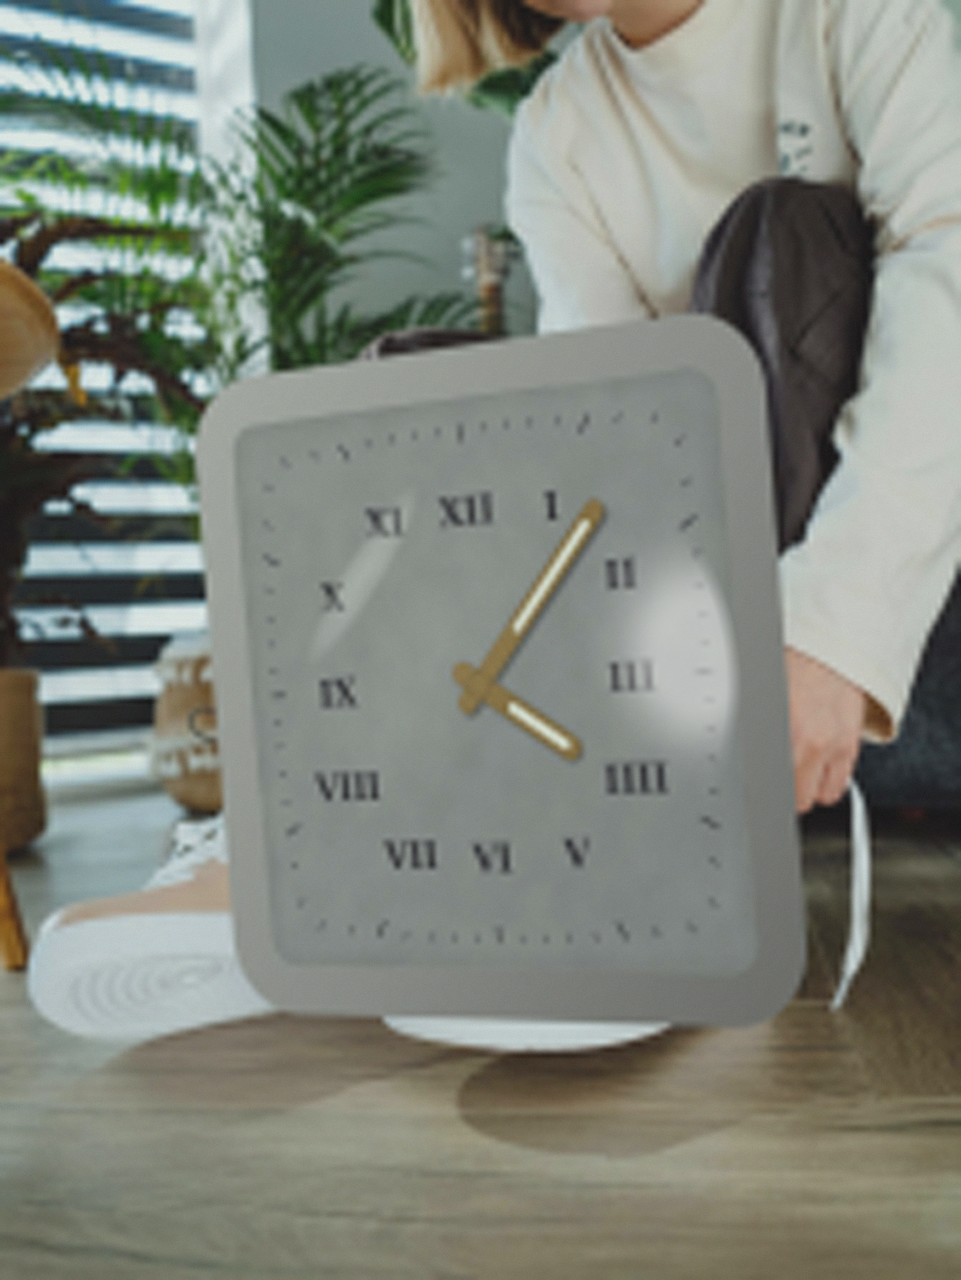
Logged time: 4 h 07 min
